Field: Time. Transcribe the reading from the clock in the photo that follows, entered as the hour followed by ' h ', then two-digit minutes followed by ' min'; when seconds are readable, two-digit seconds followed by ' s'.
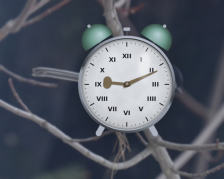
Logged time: 9 h 11 min
